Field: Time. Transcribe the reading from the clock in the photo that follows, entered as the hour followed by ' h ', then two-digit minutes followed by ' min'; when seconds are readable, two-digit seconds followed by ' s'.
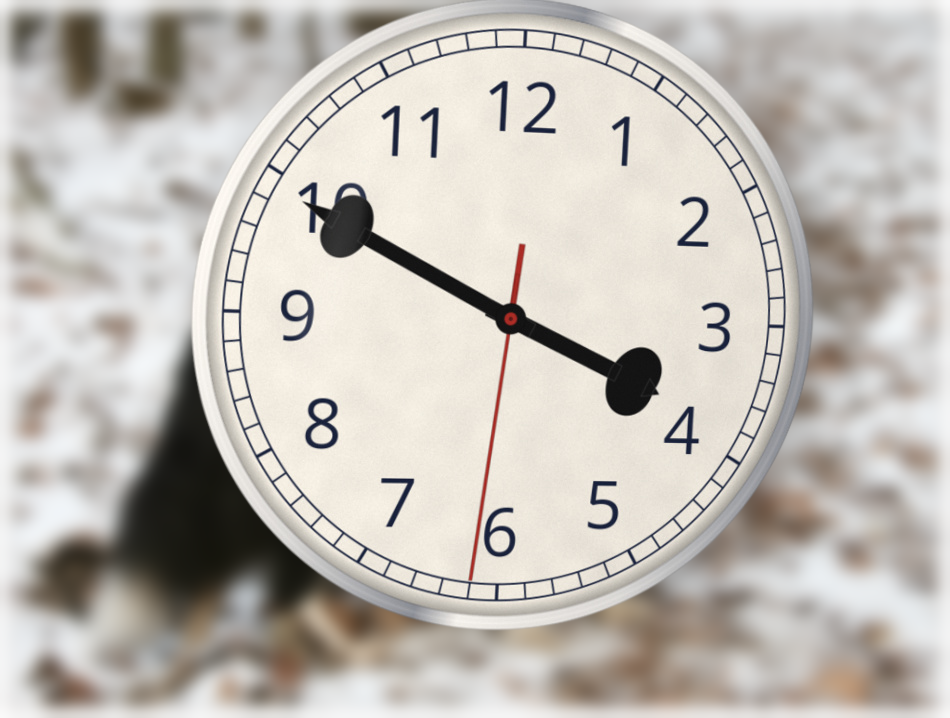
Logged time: 3 h 49 min 31 s
